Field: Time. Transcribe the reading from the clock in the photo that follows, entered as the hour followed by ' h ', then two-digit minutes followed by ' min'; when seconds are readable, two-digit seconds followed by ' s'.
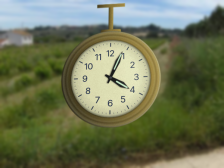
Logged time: 4 h 04 min
